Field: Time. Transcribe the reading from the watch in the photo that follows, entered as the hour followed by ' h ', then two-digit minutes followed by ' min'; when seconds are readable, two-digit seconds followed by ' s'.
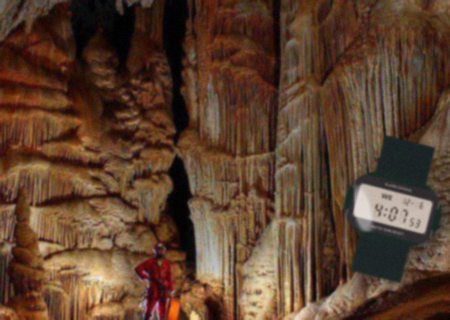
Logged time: 4 h 07 min
